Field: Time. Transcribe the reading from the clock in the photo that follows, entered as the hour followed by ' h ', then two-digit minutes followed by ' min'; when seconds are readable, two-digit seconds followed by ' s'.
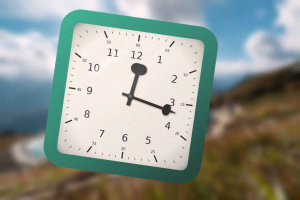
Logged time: 12 h 17 min
